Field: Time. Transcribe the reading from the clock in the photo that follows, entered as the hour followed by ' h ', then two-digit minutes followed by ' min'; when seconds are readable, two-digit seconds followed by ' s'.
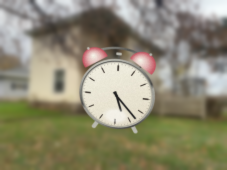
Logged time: 5 h 23 min
